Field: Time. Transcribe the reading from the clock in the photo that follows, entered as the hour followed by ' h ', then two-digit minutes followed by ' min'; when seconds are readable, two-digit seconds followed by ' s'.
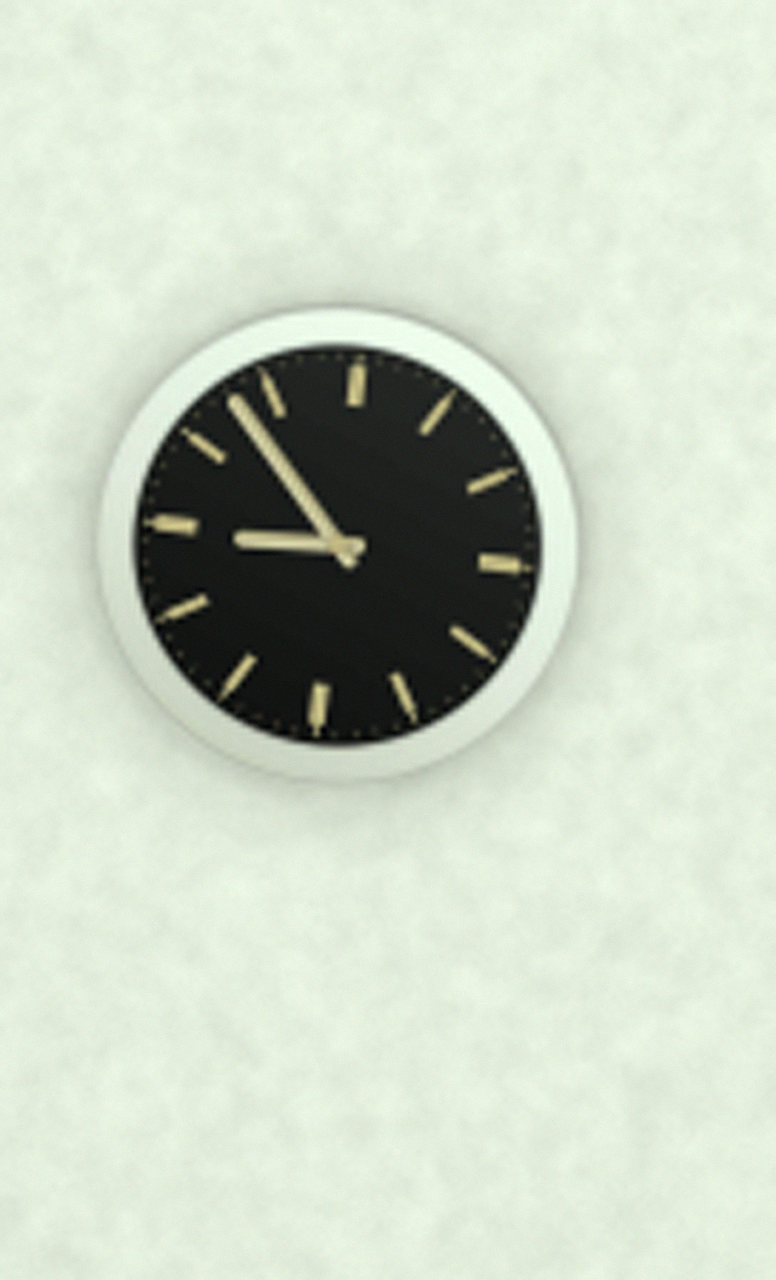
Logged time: 8 h 53 min
